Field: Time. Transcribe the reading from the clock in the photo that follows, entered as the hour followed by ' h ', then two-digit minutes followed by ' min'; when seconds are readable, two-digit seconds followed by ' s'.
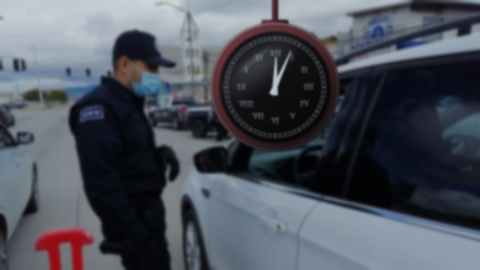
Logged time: 12 h 04 min
